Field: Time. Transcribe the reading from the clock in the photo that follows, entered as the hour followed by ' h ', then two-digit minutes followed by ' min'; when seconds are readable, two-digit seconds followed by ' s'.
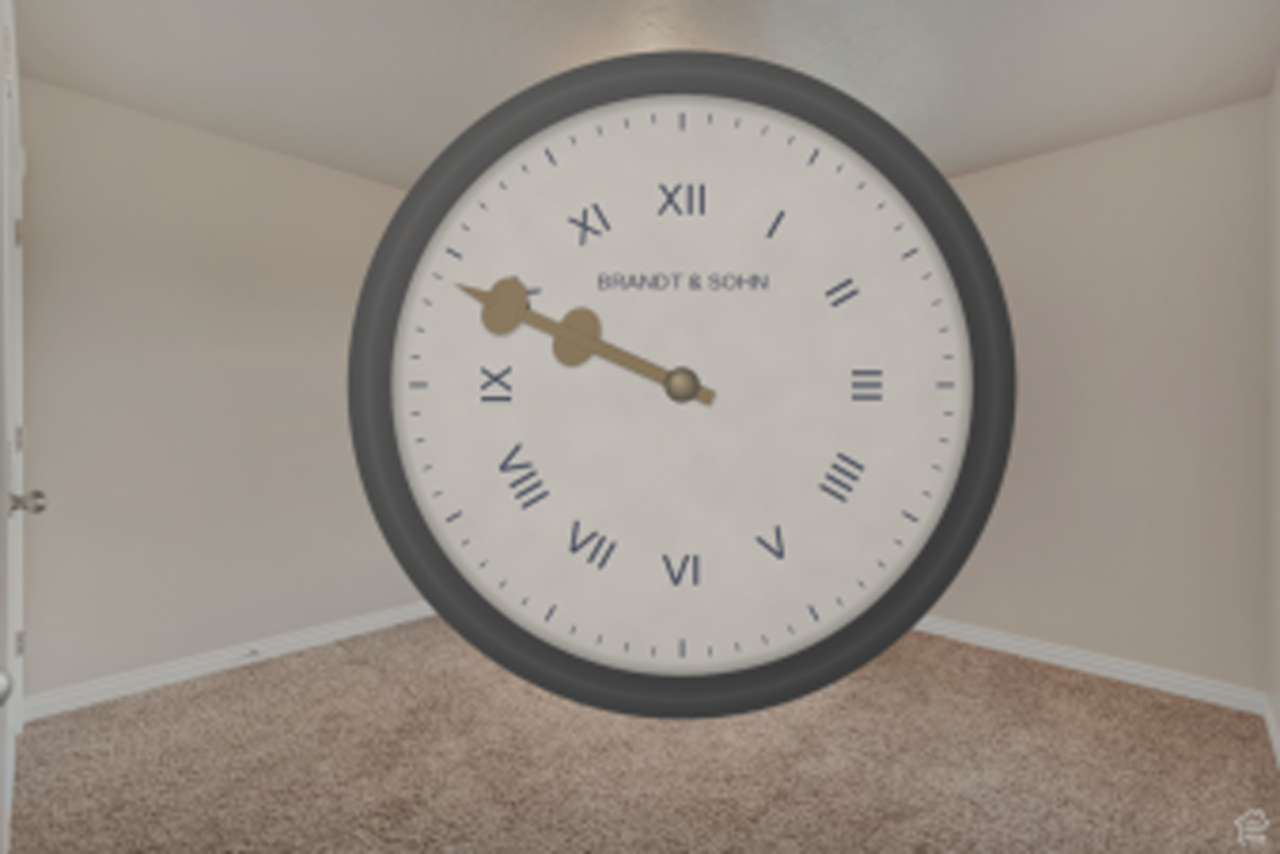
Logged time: 9 h 49 min
